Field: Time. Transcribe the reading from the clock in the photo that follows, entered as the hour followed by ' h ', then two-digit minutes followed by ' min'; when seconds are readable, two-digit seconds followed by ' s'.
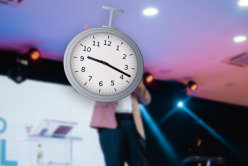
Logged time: 9 h 18 min
